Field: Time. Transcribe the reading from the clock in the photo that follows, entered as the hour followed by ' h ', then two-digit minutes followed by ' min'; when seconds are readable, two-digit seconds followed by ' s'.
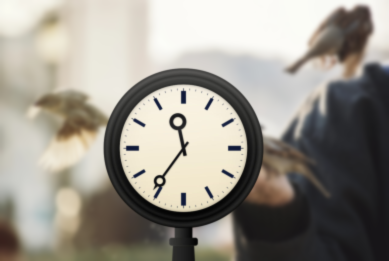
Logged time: 11 h 36 min
